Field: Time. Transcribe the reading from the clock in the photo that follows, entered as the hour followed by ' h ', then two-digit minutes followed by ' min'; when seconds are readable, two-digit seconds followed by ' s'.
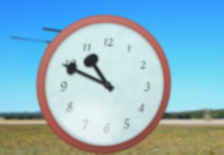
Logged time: 10 h 49 min
